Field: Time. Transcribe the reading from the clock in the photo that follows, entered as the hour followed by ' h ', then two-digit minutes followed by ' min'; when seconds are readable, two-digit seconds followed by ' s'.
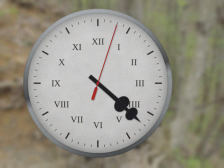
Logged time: 4 h 22 min 03 s
